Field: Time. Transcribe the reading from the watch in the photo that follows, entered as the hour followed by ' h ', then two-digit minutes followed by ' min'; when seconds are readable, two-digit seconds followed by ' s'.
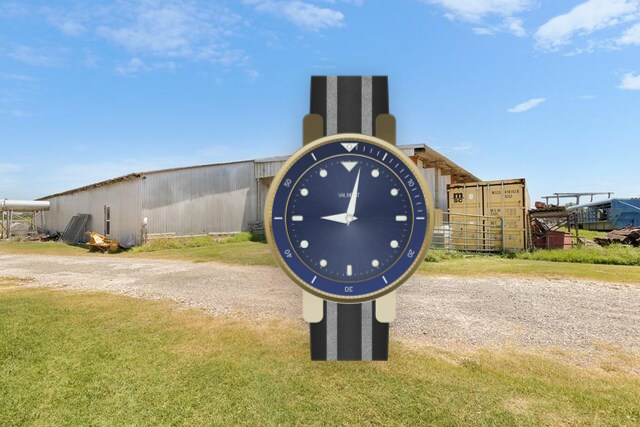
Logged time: 9 h 02 min
